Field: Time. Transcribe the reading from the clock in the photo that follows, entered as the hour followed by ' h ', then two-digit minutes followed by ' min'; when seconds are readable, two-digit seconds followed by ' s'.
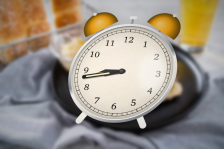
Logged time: 8 h 43 min
